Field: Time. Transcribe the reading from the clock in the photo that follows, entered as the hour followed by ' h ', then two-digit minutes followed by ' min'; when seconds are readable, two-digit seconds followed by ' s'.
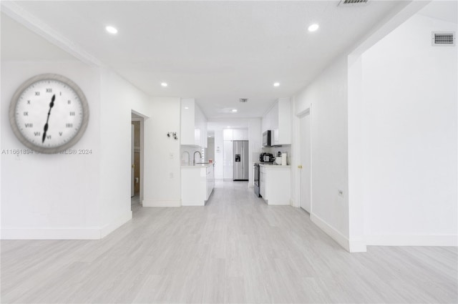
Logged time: 12 h 32 min
